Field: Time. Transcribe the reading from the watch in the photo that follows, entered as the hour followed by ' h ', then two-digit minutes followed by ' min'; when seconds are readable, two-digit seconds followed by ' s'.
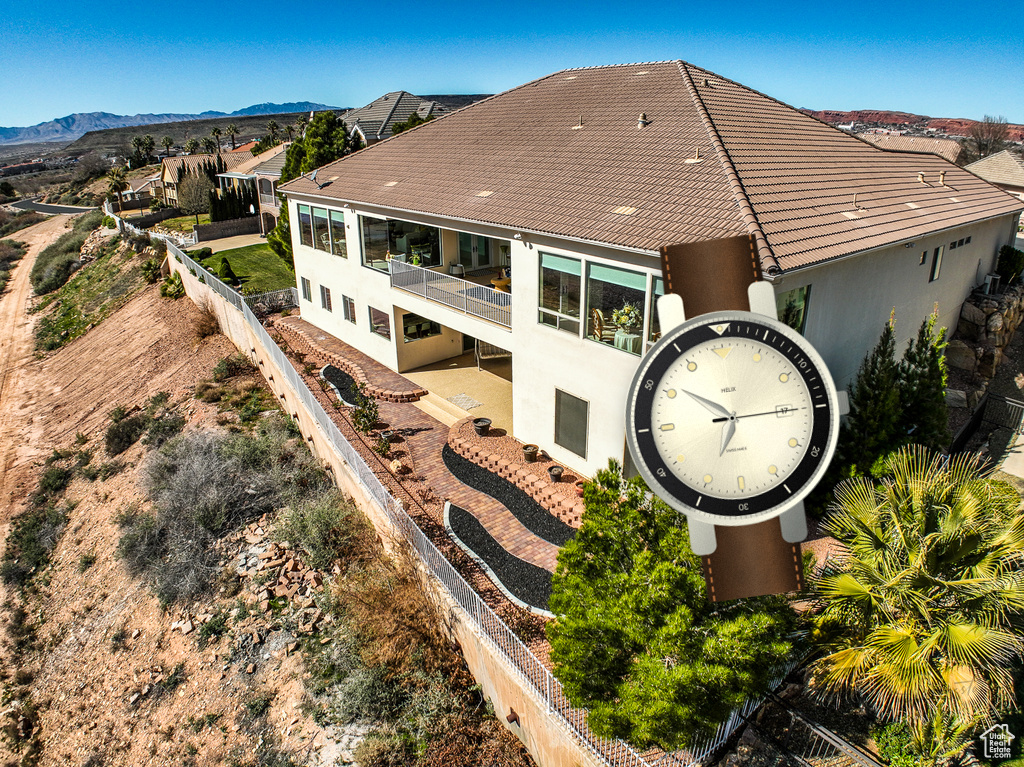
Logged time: 6 h 51 min 15 s
